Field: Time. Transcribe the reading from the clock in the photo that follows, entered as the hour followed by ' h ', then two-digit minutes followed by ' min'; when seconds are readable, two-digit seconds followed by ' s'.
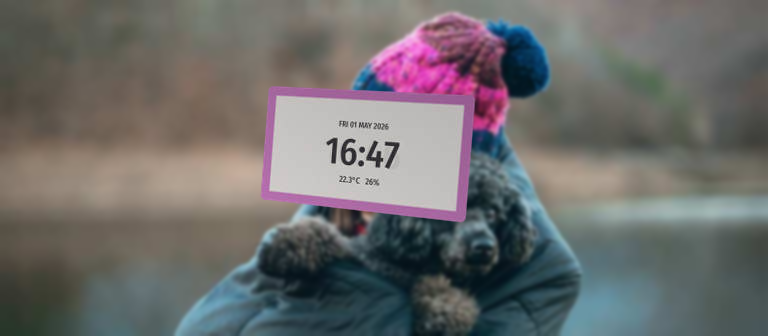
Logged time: 16 h 47 min
